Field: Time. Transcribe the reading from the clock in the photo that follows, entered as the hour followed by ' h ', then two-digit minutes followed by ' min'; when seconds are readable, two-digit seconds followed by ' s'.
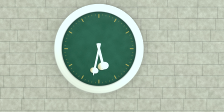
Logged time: 5 h 32 min
